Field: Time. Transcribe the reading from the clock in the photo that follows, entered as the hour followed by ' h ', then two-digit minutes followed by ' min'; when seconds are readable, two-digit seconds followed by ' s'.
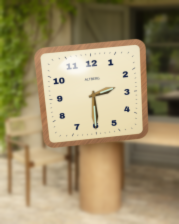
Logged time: 2 h 30 min
